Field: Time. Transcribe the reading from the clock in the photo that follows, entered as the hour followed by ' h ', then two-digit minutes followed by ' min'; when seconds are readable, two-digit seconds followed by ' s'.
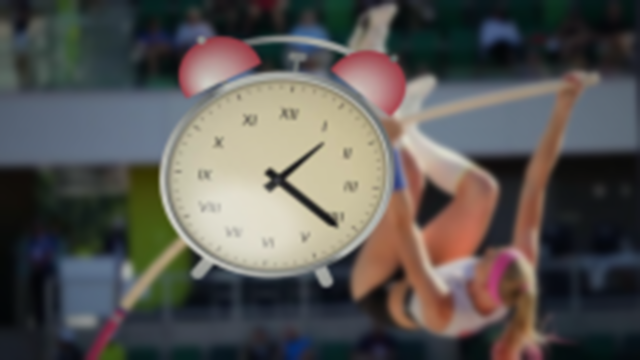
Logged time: 1 h 21 min
